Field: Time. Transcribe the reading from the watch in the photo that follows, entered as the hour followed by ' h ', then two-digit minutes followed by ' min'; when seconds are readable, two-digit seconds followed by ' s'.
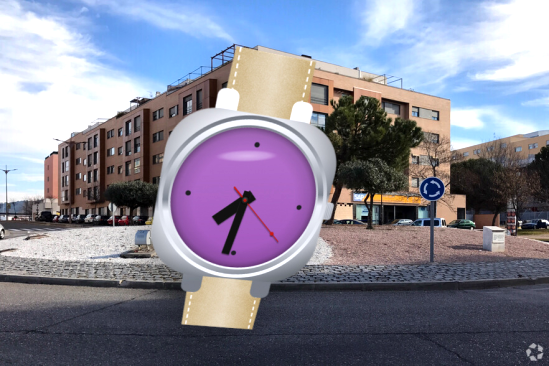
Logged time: 7 h 31 min 22 s
